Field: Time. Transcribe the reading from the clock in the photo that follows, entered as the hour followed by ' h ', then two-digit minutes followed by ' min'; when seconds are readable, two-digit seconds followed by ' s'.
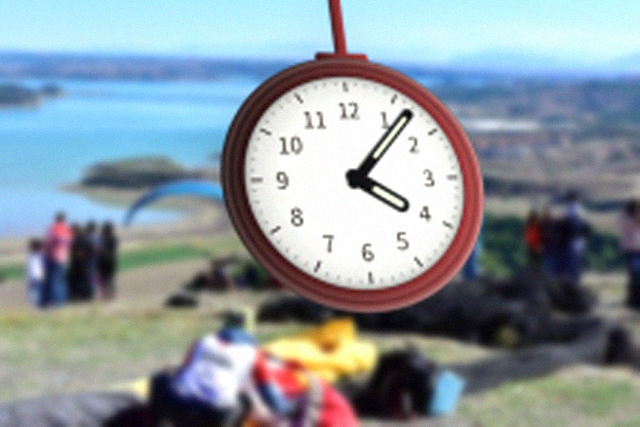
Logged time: 4 h 07 min
